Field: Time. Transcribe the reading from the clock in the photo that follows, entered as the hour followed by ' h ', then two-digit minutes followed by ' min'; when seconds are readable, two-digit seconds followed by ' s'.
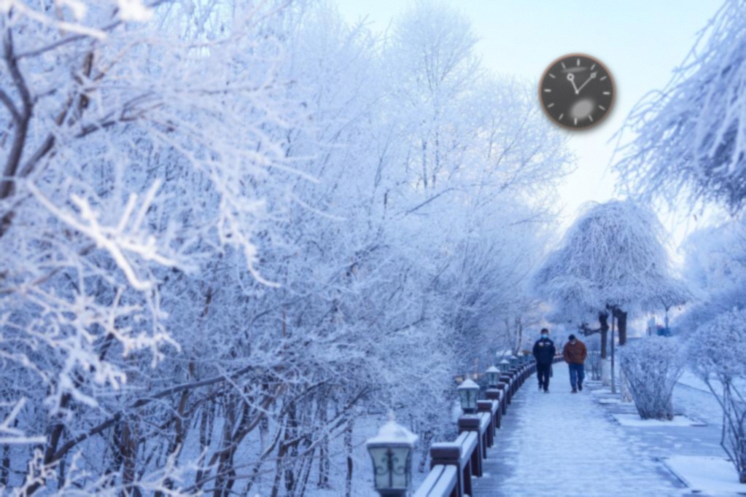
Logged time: 11 h 07 min
